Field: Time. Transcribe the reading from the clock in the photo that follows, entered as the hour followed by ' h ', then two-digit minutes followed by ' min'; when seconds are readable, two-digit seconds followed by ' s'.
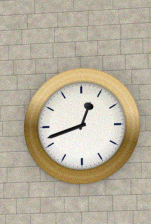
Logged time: 12 h 42 min
